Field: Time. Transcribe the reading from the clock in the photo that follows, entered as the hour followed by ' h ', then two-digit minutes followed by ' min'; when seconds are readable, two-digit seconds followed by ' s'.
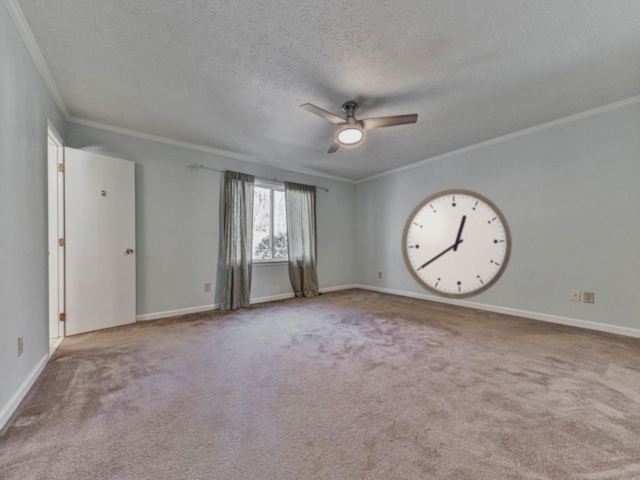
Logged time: 12 h 40 min
